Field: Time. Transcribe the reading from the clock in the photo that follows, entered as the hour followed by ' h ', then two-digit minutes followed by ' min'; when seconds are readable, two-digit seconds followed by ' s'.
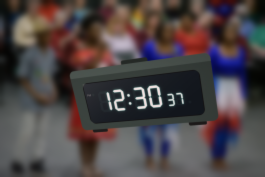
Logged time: 12 h 30 min 37 s
